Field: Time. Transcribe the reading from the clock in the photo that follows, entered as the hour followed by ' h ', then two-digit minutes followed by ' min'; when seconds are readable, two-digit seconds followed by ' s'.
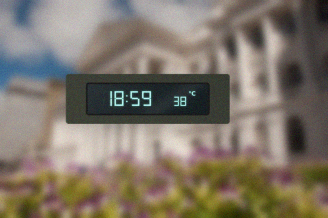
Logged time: 18 h 59 min
